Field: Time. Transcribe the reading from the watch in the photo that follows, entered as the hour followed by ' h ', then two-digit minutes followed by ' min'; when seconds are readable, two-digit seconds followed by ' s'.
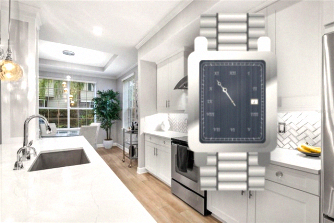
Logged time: 10 h 54 min
